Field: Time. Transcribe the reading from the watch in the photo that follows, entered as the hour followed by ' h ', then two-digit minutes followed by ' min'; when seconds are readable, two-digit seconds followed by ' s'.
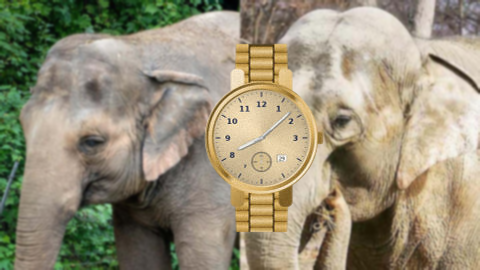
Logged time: 8 h 08 min
